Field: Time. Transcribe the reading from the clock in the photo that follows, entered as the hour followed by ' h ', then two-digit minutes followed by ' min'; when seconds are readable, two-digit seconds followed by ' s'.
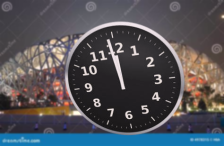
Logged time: 11 h 59 min
